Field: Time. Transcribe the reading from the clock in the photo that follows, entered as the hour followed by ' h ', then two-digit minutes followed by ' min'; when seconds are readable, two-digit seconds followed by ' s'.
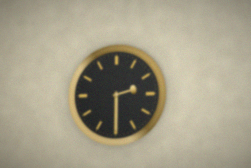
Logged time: 2 h 30 min
